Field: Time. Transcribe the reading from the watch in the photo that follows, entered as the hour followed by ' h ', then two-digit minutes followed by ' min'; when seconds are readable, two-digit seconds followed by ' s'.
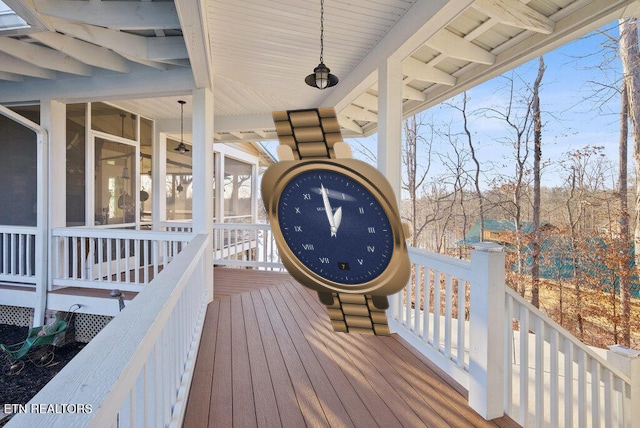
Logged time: 1 h 00 min
